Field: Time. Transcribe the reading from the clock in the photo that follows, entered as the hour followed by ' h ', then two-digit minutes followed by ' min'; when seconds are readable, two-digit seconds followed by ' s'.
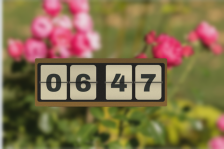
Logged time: 6 h 47 min
